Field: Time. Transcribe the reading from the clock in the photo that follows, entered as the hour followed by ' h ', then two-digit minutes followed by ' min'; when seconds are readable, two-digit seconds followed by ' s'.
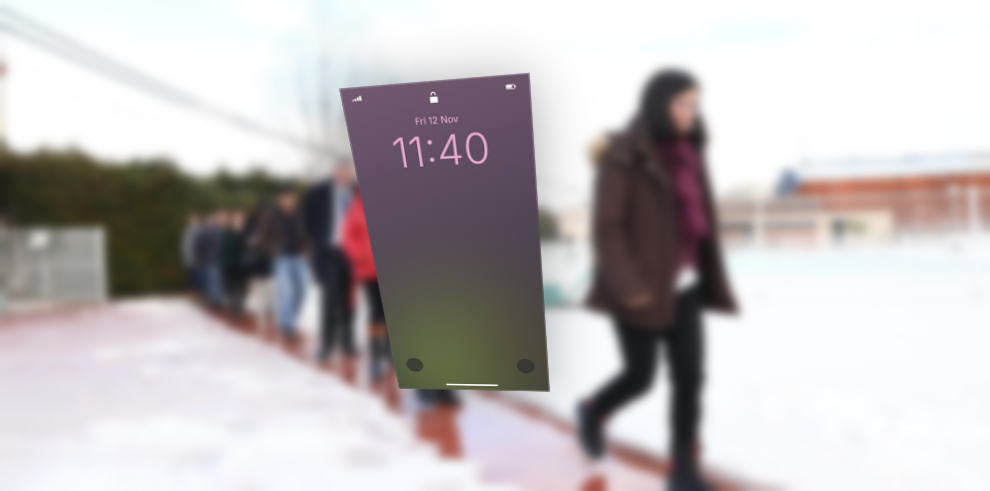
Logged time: 11 h 40 min
